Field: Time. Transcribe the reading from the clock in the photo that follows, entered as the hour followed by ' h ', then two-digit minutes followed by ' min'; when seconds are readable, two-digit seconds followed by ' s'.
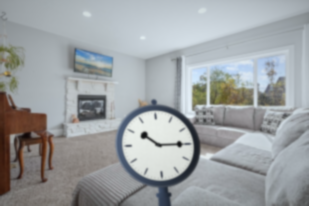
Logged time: 10 h 15 min
